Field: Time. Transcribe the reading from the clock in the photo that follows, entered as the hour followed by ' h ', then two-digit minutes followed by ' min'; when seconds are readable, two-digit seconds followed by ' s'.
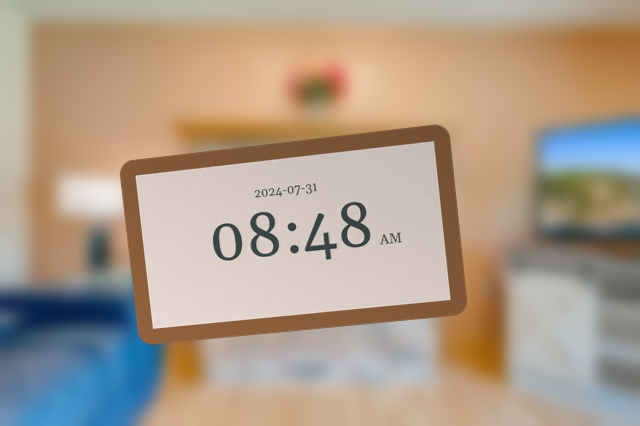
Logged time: 8 h 48 min
